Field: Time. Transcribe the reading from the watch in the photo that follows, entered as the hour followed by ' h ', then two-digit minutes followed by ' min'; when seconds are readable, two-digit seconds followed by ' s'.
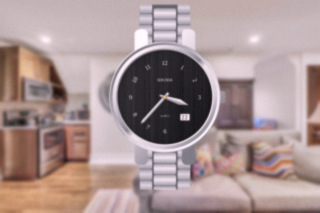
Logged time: 3 h 37 min
